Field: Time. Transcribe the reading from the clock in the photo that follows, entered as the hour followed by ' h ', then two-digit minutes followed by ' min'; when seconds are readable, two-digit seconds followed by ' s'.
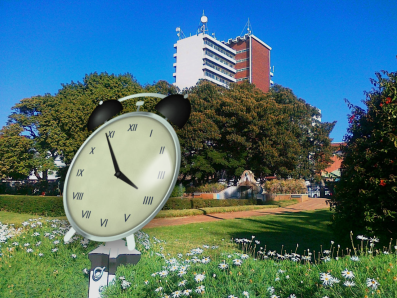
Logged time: 3 h 54 min
